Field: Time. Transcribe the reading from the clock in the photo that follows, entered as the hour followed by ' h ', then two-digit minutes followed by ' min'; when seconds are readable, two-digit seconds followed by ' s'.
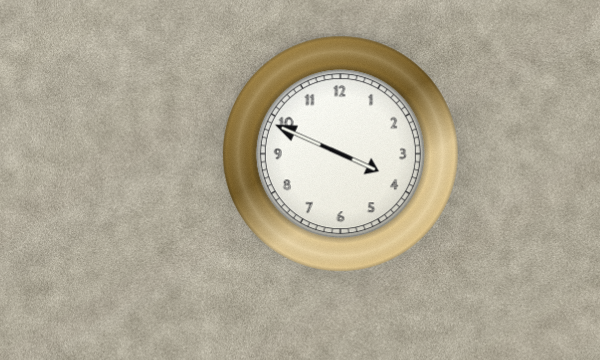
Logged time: 3 h 49 min
